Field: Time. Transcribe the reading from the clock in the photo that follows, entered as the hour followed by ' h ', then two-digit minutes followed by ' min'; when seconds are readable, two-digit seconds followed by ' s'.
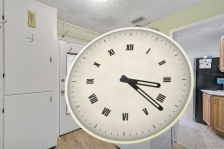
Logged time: 3 h 22 min
